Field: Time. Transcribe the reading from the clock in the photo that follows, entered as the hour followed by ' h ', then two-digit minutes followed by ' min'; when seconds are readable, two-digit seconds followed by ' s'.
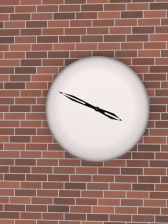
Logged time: 3 h 49 min
